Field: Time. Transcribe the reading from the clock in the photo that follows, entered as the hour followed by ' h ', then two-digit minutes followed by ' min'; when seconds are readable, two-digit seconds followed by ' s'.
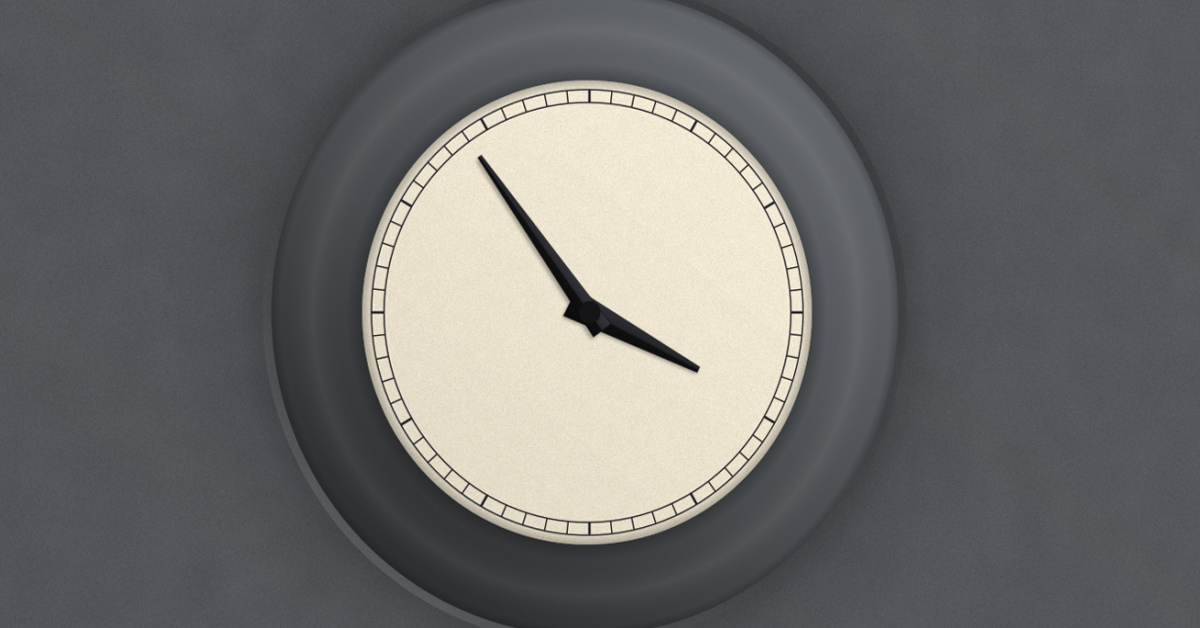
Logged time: 3 h 54 min
